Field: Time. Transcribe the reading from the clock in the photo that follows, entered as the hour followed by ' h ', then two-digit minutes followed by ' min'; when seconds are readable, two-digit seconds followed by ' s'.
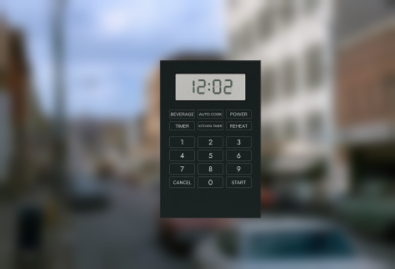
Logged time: 12 h 02 min
